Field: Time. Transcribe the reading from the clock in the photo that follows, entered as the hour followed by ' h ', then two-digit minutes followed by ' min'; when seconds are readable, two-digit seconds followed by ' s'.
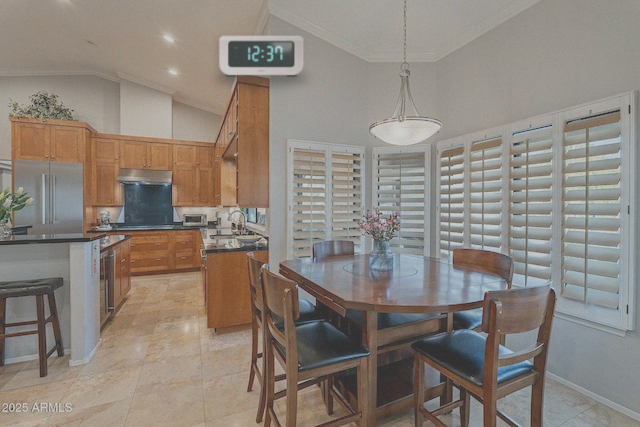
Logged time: 12 h 37 min
